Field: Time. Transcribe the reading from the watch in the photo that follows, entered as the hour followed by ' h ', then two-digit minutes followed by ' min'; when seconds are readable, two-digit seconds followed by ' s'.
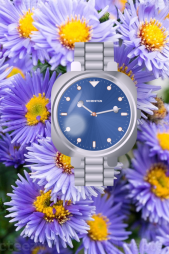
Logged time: 10 h 13 min
